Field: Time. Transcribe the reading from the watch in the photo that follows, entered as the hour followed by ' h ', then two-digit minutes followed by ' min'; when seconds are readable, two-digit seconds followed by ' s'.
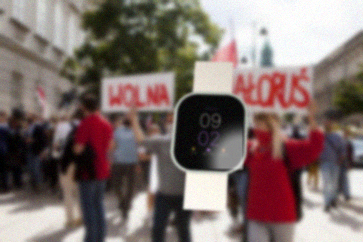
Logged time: 9 h 02 min
